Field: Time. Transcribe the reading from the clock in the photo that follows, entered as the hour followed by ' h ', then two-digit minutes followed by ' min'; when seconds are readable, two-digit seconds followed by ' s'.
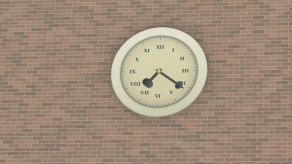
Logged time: 7 h 21 min
